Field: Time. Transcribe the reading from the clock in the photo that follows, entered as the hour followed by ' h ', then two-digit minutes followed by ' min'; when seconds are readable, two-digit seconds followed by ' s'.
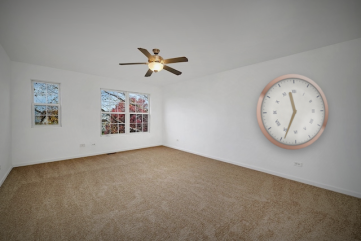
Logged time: 11 h 34 min
